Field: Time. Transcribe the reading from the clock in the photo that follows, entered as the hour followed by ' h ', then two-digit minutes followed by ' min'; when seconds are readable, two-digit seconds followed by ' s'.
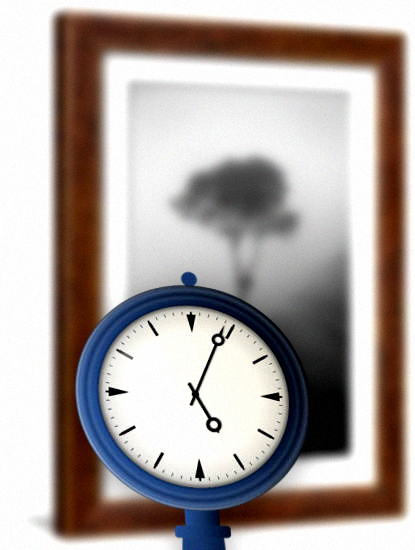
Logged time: 5 h 04 min
